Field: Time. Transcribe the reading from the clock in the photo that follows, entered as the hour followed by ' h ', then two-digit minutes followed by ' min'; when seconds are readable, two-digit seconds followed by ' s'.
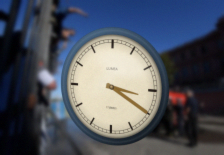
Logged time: 3 h 20 min
